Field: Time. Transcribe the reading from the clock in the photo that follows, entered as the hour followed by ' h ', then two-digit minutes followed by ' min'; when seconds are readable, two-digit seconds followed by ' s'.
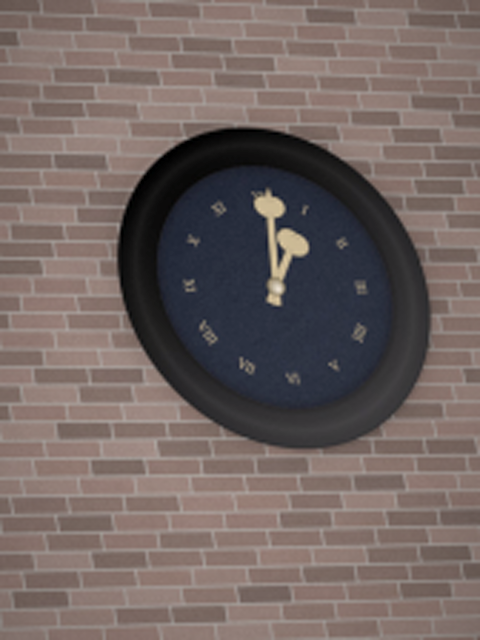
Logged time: 1 h 01 min
